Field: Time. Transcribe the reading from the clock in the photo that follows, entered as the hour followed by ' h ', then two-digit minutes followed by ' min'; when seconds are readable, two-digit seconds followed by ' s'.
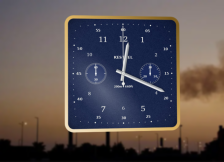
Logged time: 12 h 19 min
